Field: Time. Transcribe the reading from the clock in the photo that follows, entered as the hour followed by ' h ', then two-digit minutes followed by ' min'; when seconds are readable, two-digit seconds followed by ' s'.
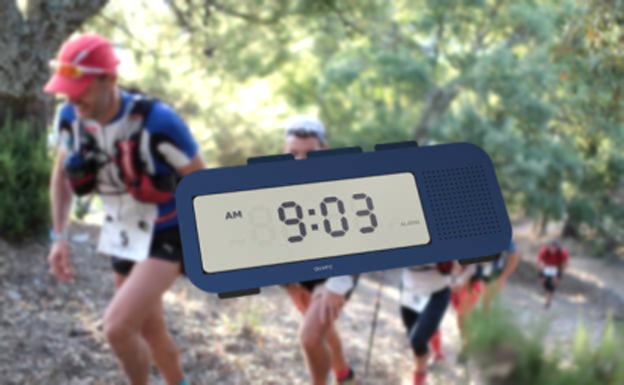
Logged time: 9 h 03 min
